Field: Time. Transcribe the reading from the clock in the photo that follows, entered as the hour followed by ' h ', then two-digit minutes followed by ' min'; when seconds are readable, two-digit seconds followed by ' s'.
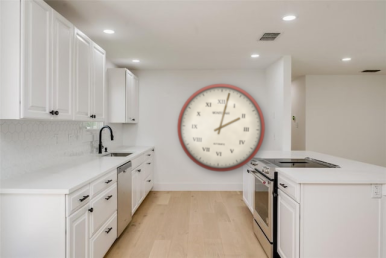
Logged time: 2 h 02 min
